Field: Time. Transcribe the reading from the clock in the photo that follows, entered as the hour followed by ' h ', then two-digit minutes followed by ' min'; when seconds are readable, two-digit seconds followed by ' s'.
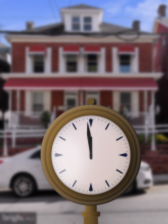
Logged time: 11 h 59 min
